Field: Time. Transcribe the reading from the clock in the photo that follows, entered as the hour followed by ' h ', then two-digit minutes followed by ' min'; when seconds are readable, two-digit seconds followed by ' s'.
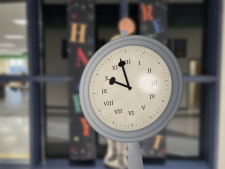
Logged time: 9 h 58 min
